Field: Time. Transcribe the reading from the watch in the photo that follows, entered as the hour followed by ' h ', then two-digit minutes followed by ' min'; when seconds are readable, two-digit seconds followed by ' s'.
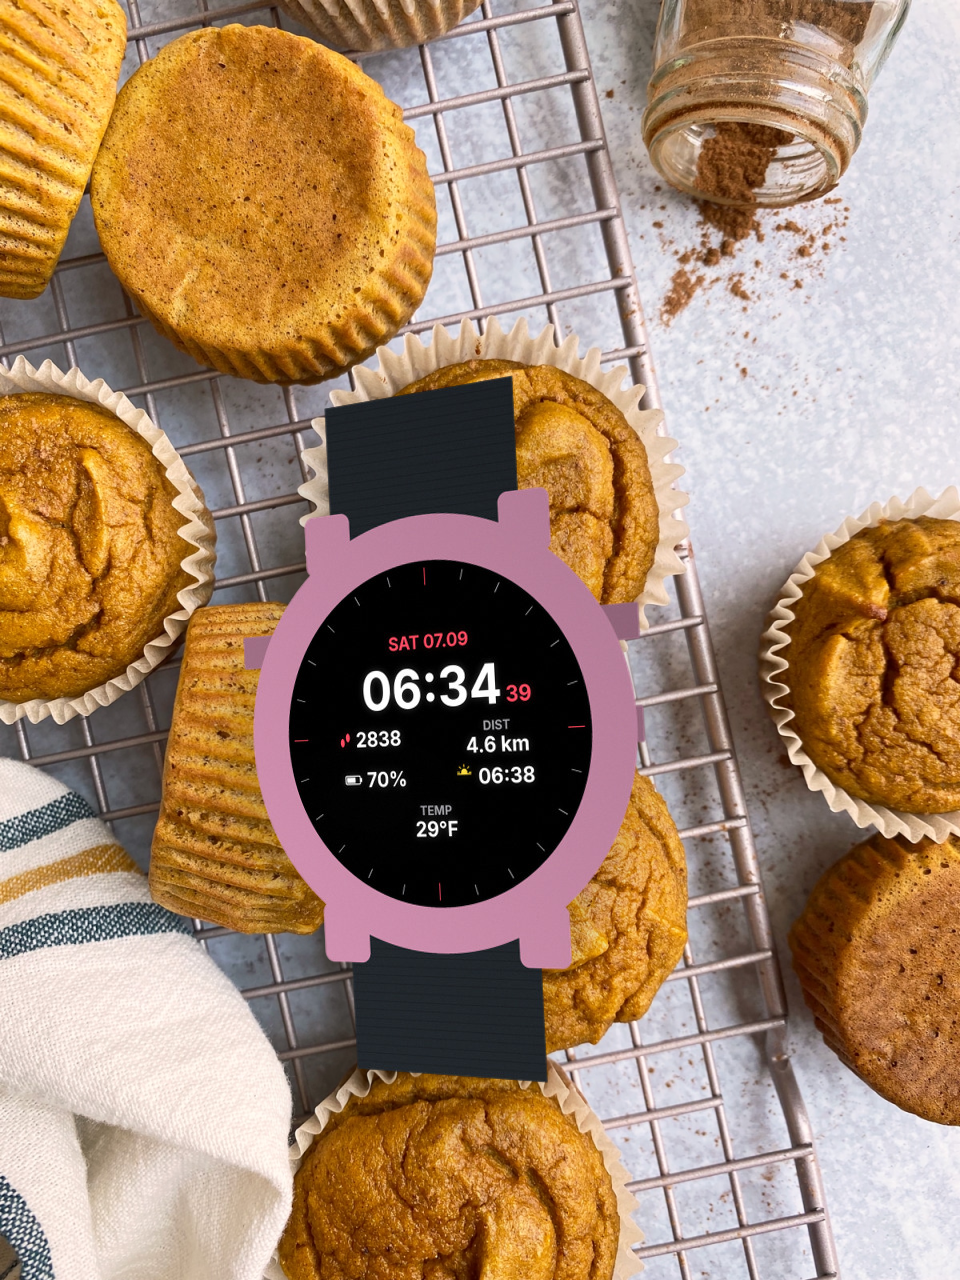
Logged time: 6 h 34 min 39 s
